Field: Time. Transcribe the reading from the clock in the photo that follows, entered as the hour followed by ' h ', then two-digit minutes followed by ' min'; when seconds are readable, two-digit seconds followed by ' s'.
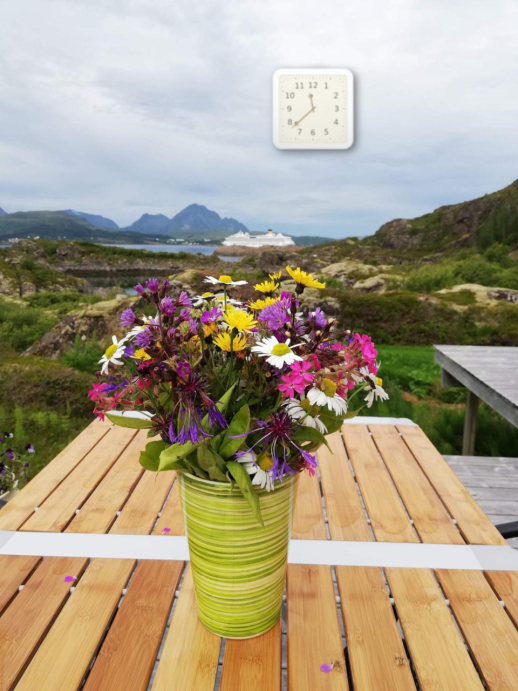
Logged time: 11 h 38 min
